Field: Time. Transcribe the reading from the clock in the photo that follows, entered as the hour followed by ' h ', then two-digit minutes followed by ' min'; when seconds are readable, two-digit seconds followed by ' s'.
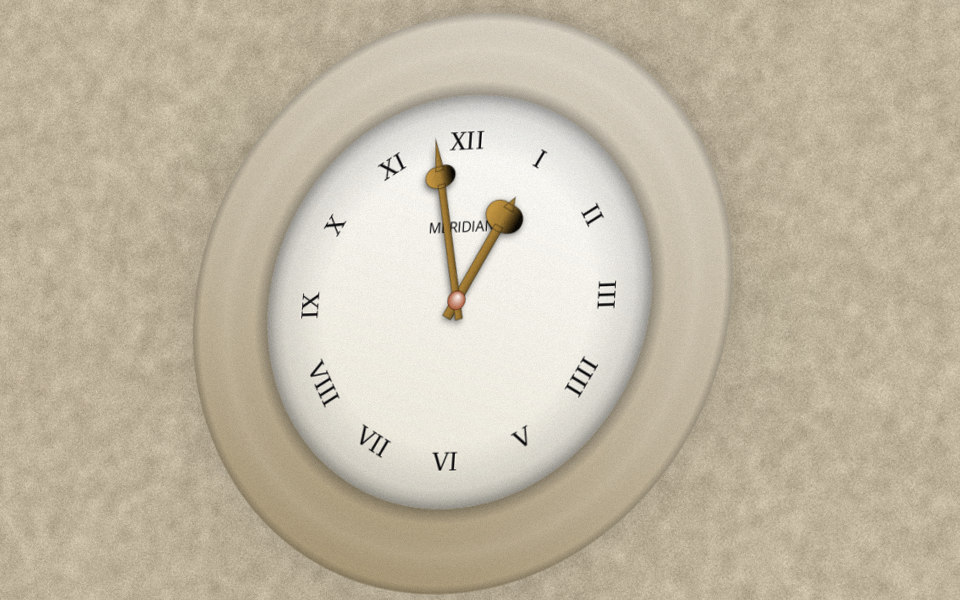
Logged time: 12 h 58 min
